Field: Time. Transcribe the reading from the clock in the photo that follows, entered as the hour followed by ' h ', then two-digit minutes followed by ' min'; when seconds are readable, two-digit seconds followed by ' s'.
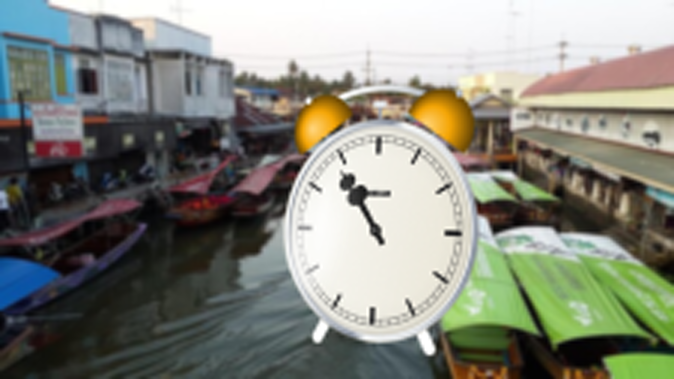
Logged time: 10 h 54 min
